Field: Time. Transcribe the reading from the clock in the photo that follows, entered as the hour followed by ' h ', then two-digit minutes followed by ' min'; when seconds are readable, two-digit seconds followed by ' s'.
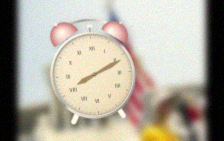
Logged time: 8 h 11 min
